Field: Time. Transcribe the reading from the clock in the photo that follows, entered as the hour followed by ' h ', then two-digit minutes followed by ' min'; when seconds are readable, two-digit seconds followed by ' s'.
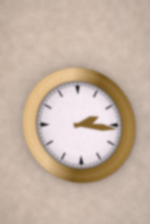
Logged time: 2 h 16 min
